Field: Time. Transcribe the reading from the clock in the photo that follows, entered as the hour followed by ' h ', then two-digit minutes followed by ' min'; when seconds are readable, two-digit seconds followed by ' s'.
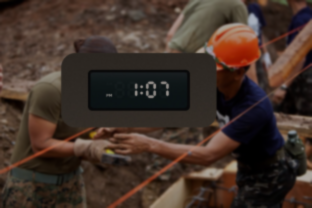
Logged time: 1 h 07 min
